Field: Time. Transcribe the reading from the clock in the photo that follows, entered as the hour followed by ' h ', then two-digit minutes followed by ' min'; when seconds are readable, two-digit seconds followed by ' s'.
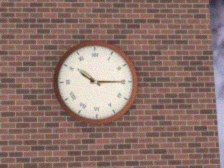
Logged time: 10 h 15 min
